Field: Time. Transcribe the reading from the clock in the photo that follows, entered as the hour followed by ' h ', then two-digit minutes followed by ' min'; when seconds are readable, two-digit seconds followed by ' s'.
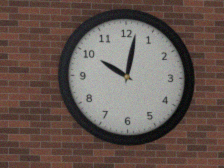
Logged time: 10 h 02 min
